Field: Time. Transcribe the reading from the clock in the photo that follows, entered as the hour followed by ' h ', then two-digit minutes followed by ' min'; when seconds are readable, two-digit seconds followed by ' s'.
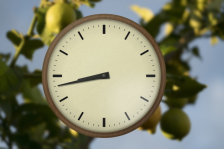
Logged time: 8 h 43 min
